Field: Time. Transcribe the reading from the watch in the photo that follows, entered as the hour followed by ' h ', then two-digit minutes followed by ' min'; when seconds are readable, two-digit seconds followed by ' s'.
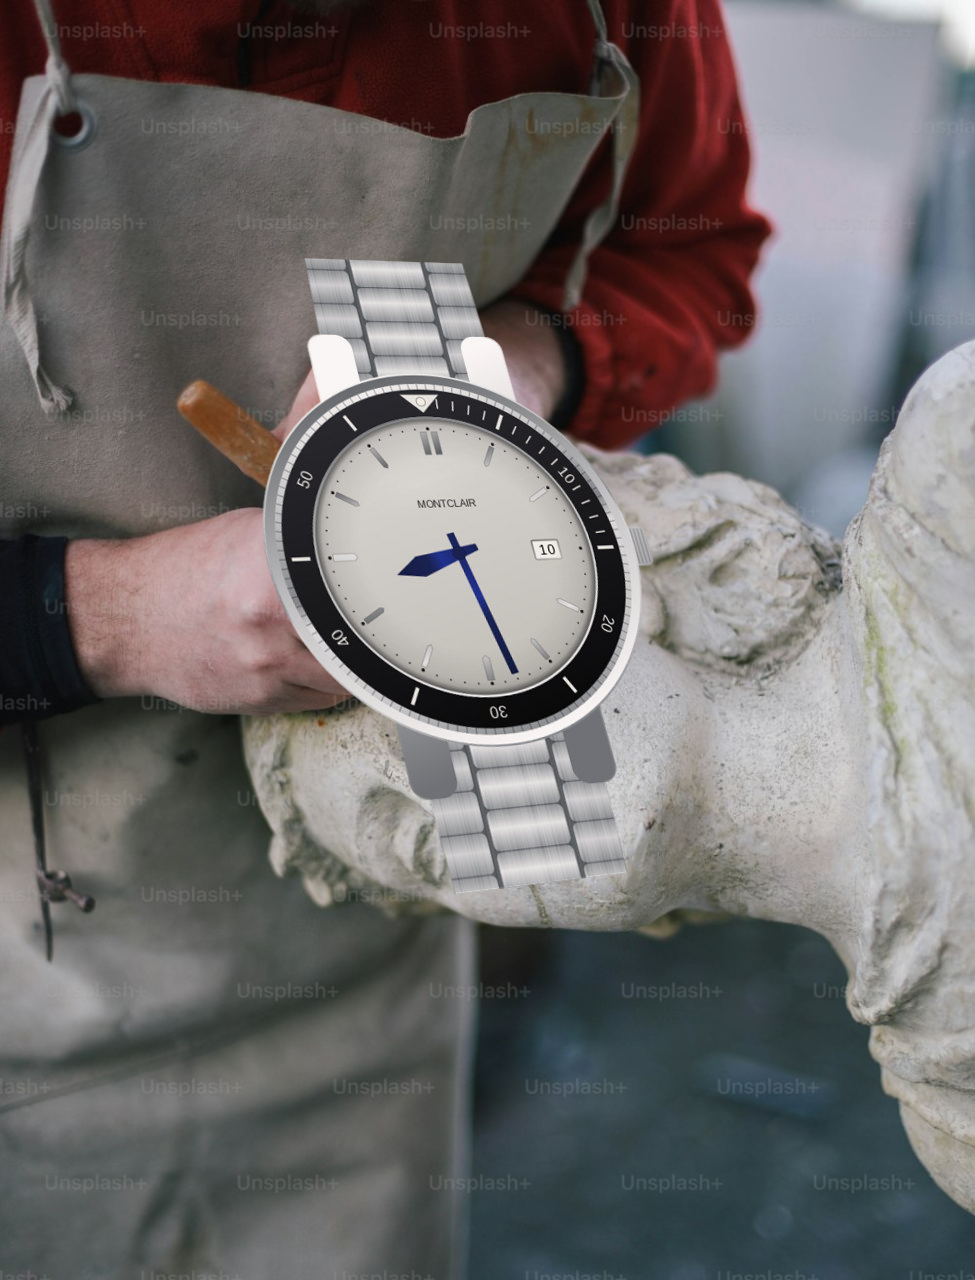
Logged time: 8 h 28 min
